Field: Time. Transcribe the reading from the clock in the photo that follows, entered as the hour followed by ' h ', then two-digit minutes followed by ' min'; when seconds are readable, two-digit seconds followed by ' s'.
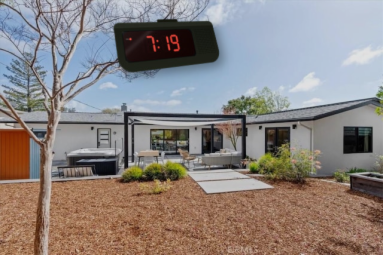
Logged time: 7 h 19 min
